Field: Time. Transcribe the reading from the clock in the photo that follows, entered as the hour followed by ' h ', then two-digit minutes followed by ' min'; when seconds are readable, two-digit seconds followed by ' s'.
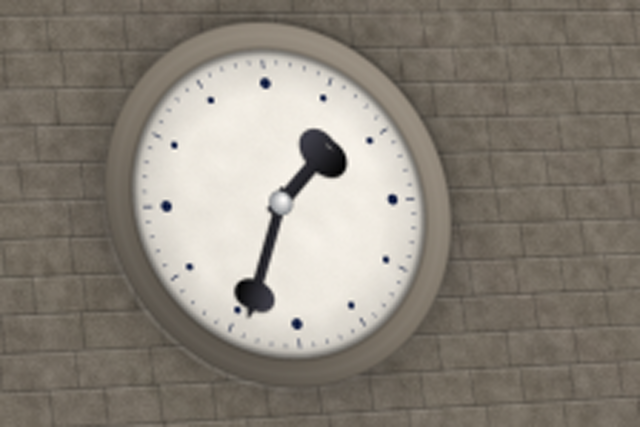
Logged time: 1 h 34 min
